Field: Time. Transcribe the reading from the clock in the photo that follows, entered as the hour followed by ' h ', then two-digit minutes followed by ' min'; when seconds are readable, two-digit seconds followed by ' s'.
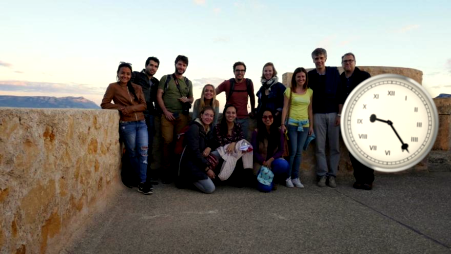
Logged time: 9 h 24 min
